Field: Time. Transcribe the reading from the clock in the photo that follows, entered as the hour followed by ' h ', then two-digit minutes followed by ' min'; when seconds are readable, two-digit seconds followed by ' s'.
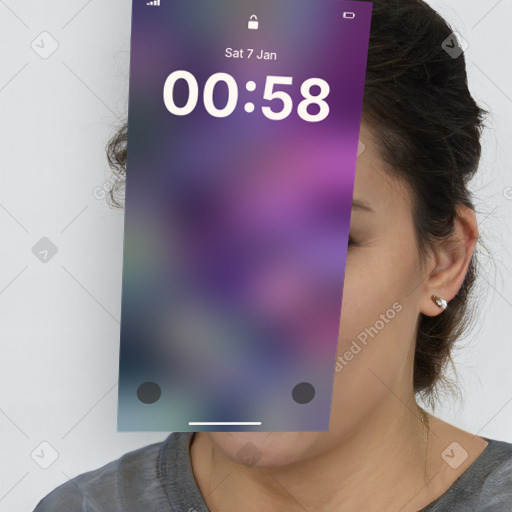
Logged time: 0 h 58 min
